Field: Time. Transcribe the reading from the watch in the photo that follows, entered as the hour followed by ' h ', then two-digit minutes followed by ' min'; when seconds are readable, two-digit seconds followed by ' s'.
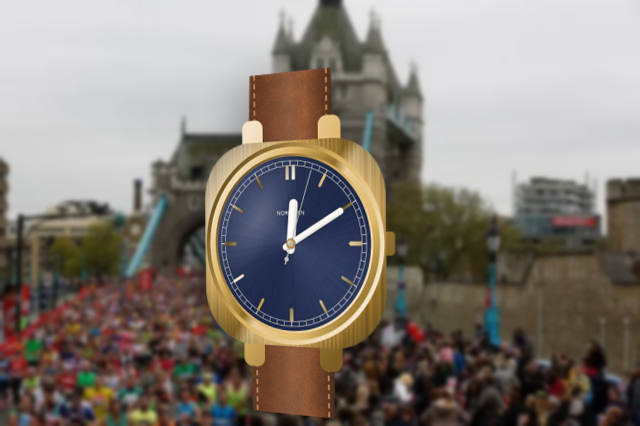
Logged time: 12 h 10 min 03 s
